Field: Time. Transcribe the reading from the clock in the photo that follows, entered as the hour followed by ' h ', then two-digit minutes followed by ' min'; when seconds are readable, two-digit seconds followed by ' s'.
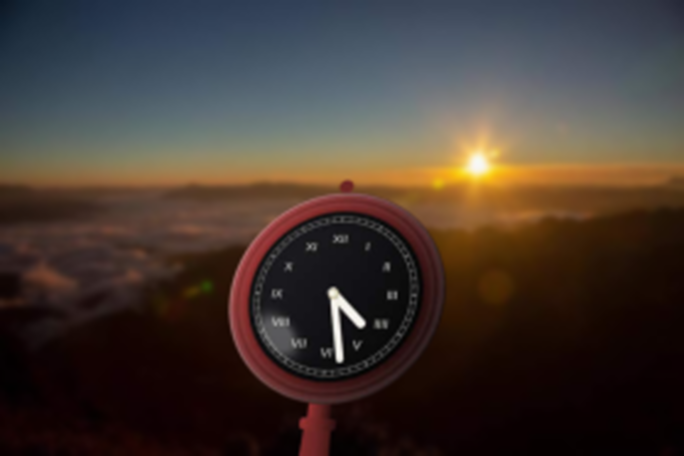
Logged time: 4 h 28 min
